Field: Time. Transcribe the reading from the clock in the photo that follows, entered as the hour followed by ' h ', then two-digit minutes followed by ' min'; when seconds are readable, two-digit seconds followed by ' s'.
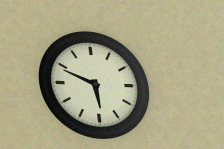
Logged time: 5 h 49 min
